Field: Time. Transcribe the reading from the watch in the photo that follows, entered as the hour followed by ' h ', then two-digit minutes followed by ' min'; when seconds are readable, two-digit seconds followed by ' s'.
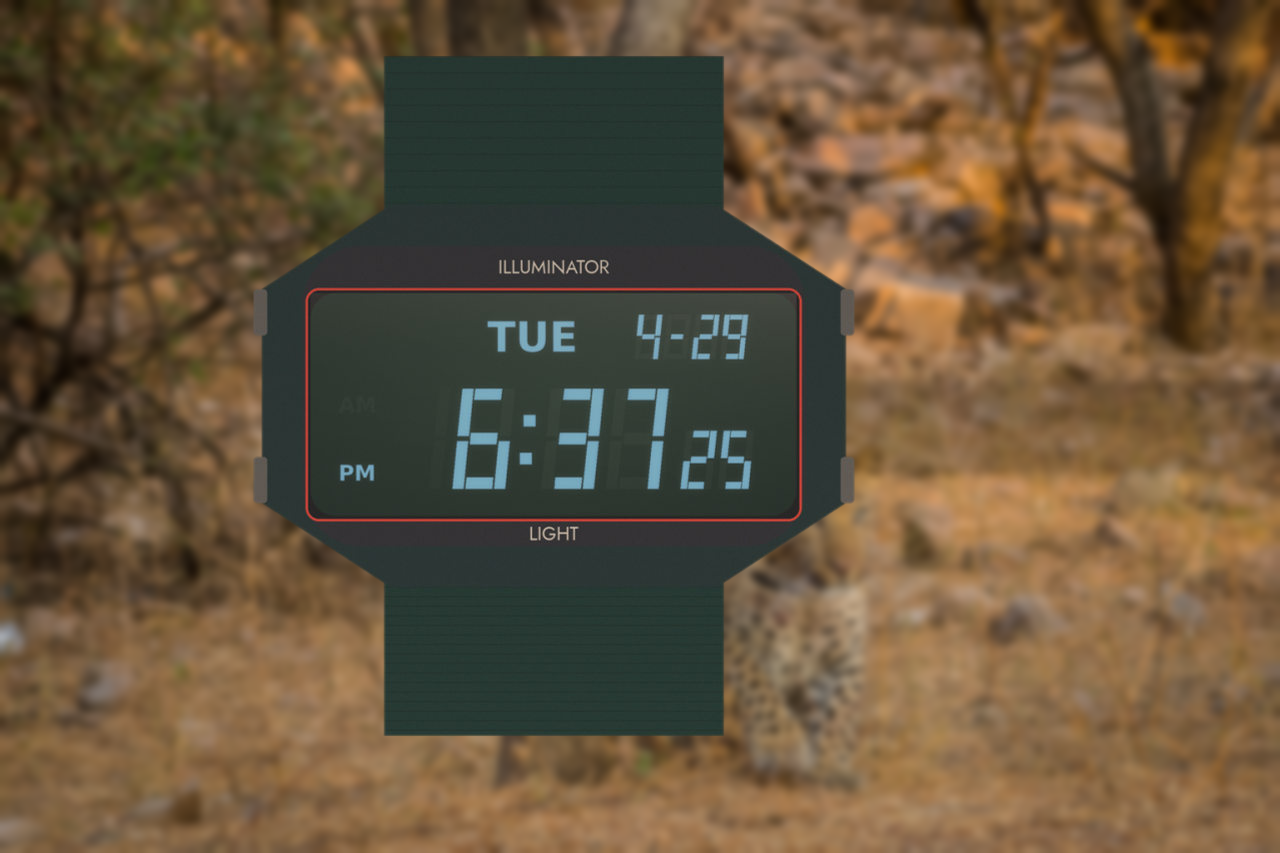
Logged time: 6 h 37 min 25 s
